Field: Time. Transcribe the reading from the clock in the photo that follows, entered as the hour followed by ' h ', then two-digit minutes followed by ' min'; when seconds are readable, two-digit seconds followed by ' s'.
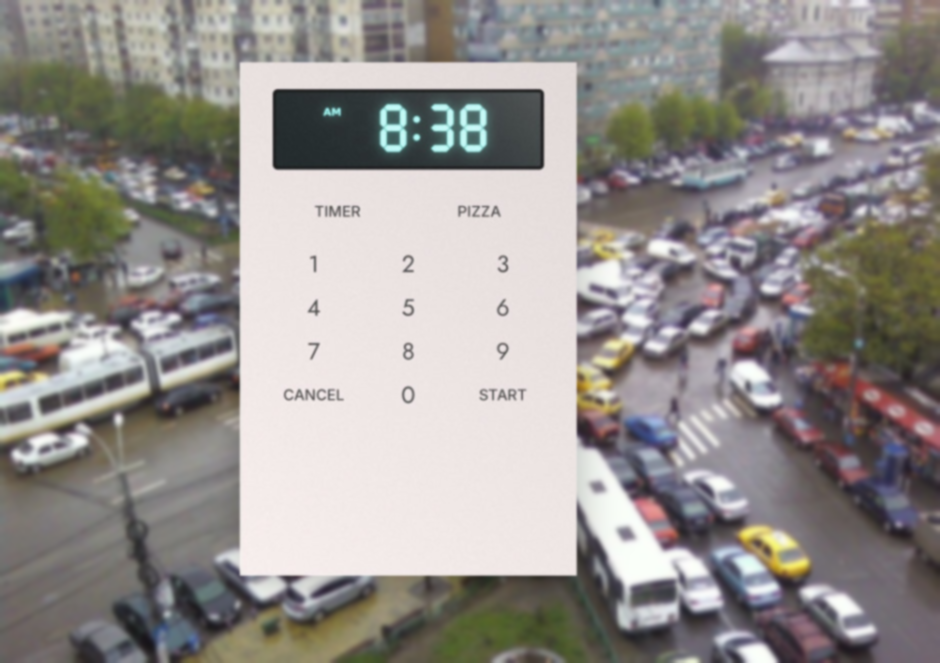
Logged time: 8 h 38 min
